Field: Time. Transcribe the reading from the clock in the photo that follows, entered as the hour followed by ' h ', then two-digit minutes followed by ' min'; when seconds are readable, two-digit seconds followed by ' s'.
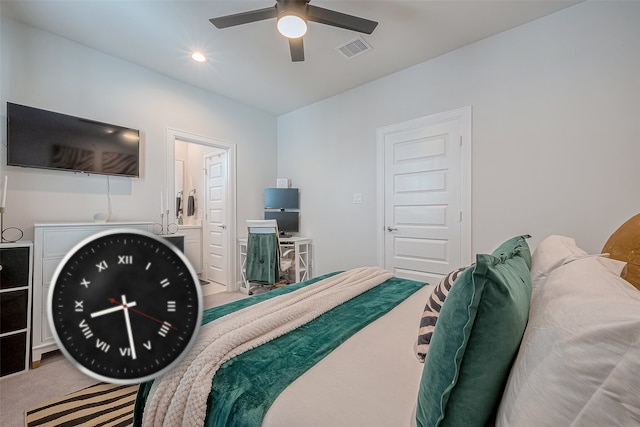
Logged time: 8 h 28 min 19 s
